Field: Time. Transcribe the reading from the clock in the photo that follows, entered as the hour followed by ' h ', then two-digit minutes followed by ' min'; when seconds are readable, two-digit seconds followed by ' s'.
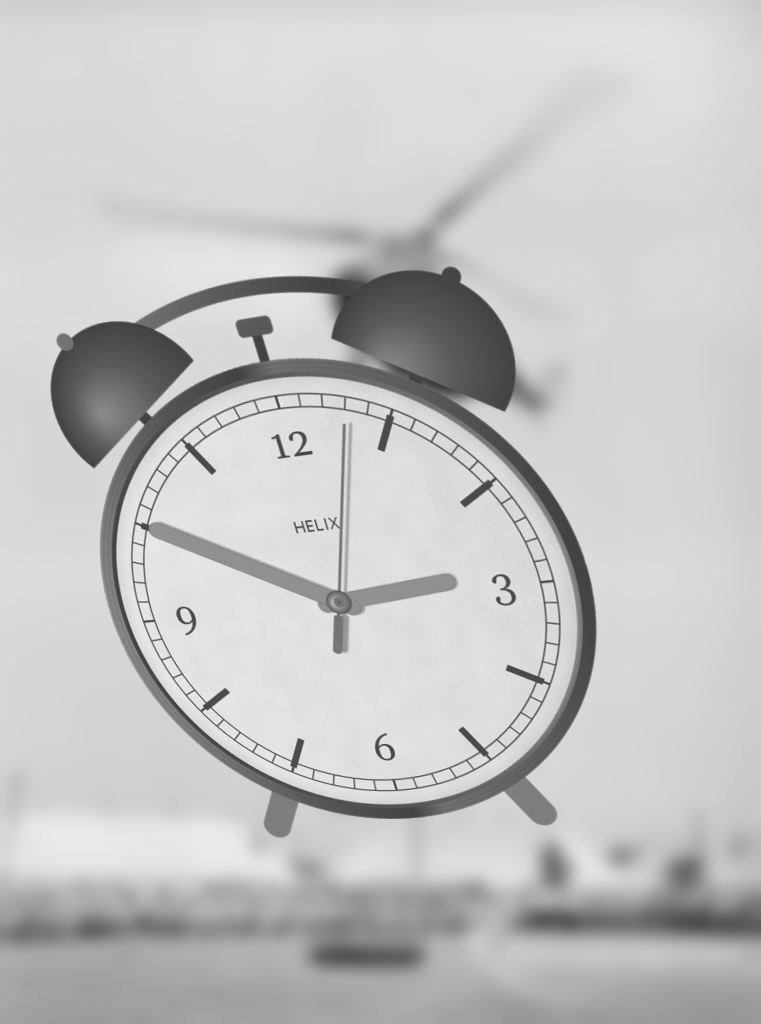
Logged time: 2 h 50 min 03 s
